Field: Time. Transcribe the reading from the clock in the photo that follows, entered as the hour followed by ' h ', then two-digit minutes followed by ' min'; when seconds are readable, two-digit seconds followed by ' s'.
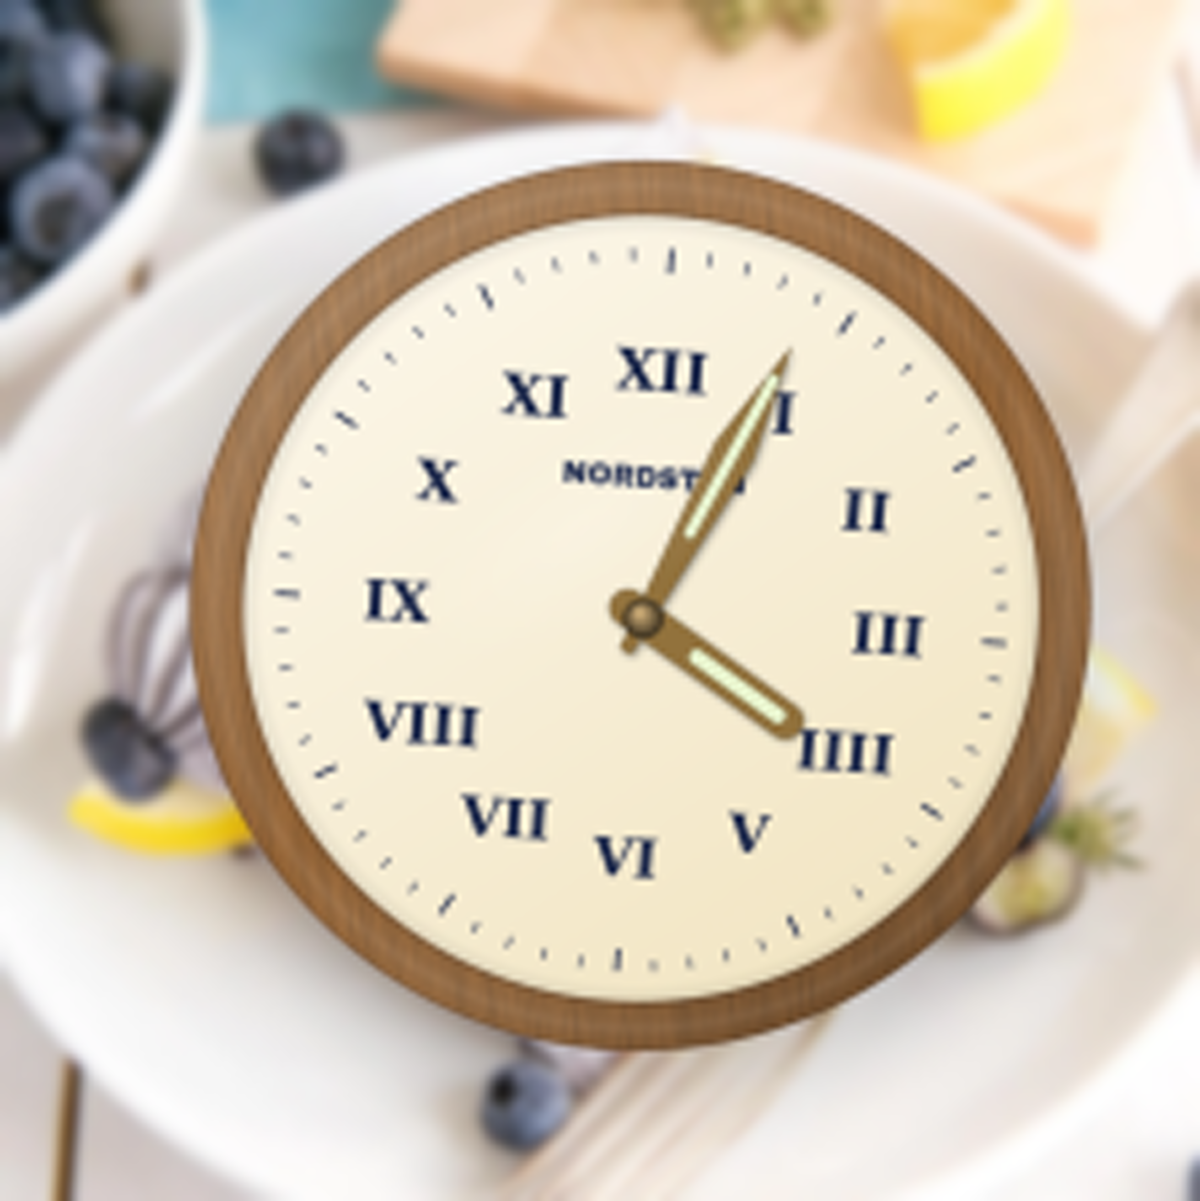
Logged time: 4 h 04 min
